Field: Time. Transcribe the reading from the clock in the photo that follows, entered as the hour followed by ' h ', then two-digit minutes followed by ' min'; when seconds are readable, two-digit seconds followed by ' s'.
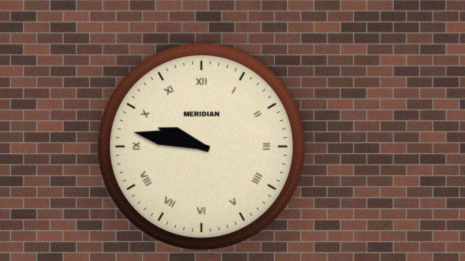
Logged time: 9 h 47 min
